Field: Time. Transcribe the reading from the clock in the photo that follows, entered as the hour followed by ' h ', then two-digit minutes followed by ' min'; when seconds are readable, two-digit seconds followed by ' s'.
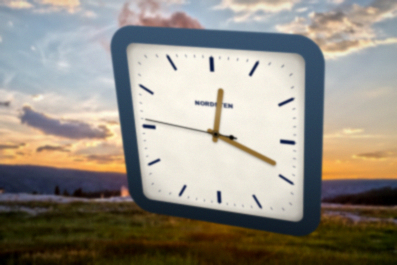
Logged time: 12 h 18 min 46 s
